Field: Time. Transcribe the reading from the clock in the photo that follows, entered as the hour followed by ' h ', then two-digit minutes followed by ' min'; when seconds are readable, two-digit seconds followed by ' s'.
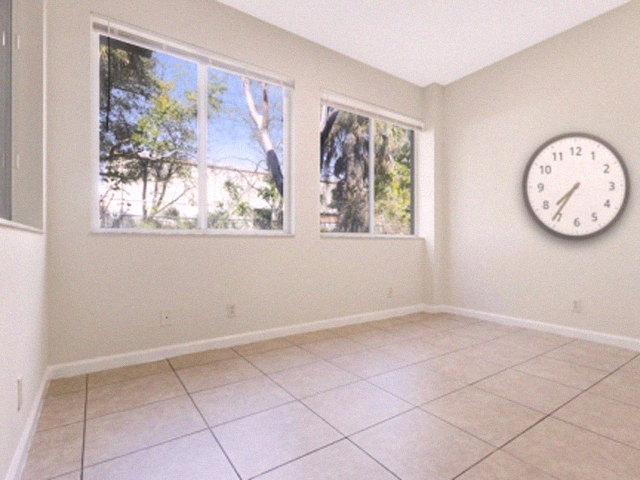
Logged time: 7 h 36 min
